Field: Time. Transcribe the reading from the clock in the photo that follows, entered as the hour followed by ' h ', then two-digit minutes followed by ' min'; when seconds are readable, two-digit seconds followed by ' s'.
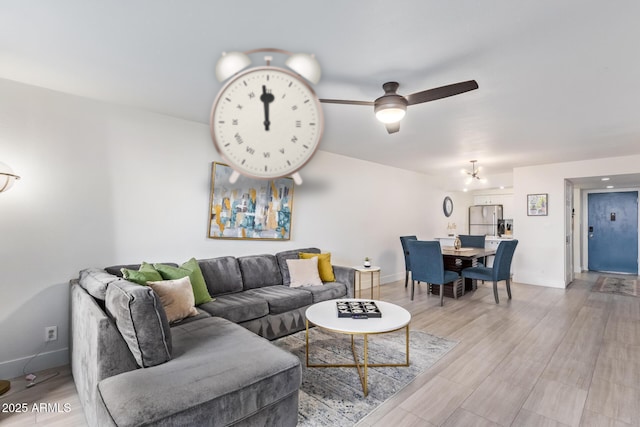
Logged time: 11 h 59 min
